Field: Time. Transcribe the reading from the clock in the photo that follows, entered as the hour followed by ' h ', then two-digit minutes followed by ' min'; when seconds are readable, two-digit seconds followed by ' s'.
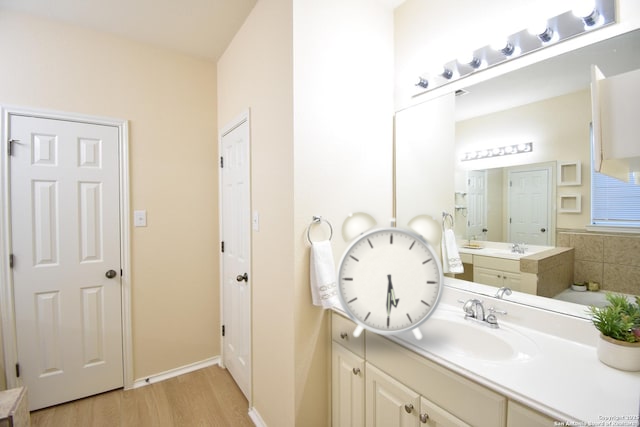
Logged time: 5 h 30 min
